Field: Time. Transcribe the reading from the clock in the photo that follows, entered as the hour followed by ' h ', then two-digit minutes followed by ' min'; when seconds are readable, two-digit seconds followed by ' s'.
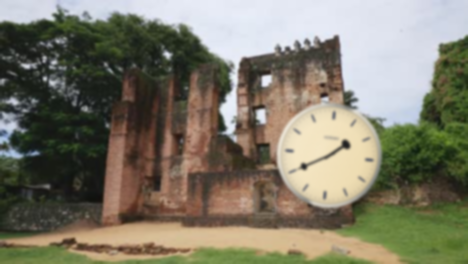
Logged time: 1 h 40 min
